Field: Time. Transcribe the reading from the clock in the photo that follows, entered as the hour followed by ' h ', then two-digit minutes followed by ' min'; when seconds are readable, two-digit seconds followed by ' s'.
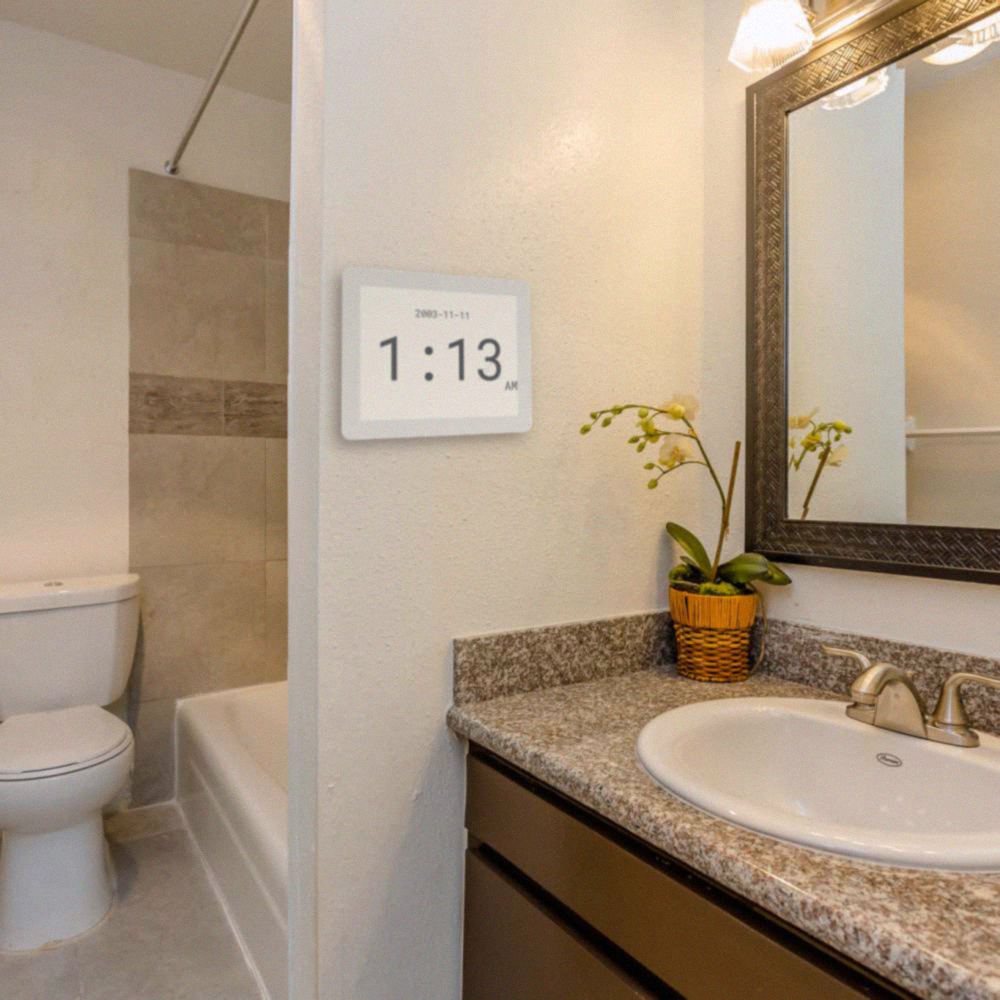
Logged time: 1 h 13 min
